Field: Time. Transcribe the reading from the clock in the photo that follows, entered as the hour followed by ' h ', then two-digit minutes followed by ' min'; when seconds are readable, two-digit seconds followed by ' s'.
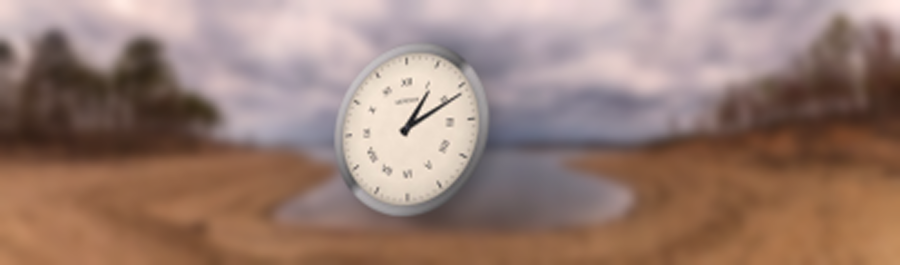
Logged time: 1 h 11 min
